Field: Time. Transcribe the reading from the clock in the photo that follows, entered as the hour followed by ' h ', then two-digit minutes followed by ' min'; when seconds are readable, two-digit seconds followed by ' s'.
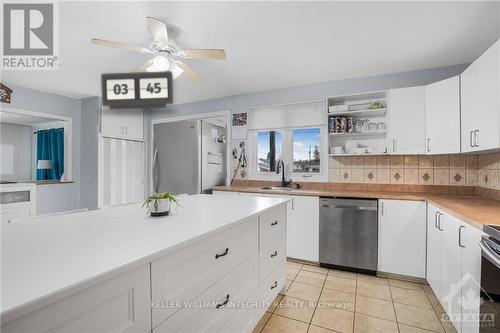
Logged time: 3 h 45 min
